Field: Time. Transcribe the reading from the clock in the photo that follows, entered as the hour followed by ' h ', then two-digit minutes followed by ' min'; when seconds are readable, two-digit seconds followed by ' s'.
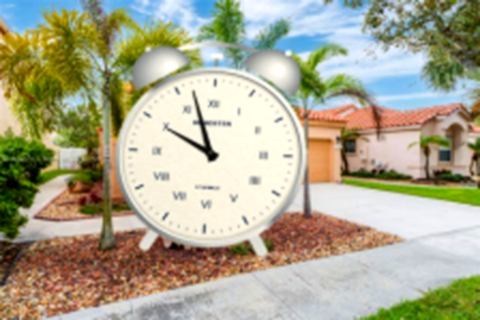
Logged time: 9 h 57 min
